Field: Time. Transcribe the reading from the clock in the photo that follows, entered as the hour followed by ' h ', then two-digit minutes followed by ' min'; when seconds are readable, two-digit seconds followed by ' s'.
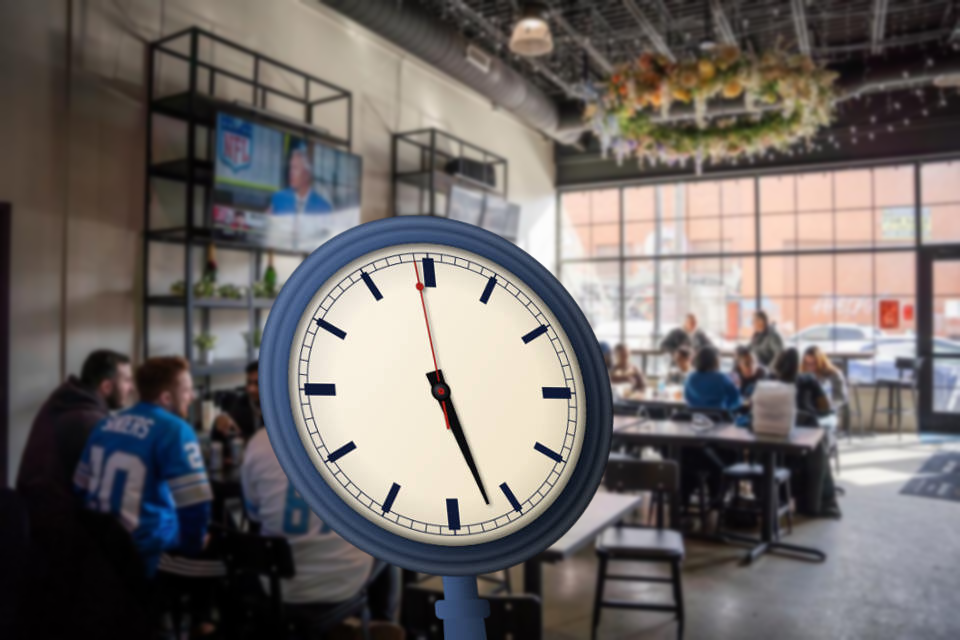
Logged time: 5 h 26 min 59 s
